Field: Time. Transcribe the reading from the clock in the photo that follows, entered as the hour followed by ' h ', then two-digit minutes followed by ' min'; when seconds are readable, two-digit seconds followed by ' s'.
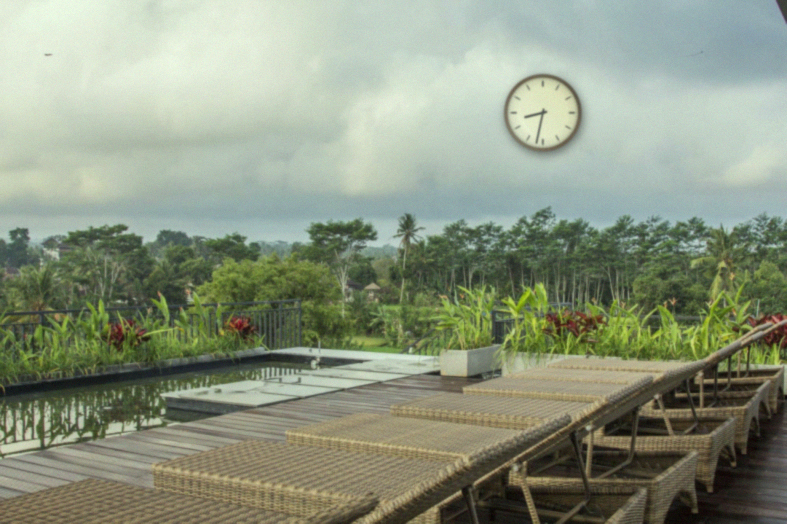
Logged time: 8 h 32 min
